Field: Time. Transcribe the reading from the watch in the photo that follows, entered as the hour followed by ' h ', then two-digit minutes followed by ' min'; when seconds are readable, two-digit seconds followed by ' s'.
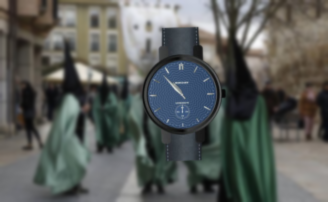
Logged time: 10 h 53 min
